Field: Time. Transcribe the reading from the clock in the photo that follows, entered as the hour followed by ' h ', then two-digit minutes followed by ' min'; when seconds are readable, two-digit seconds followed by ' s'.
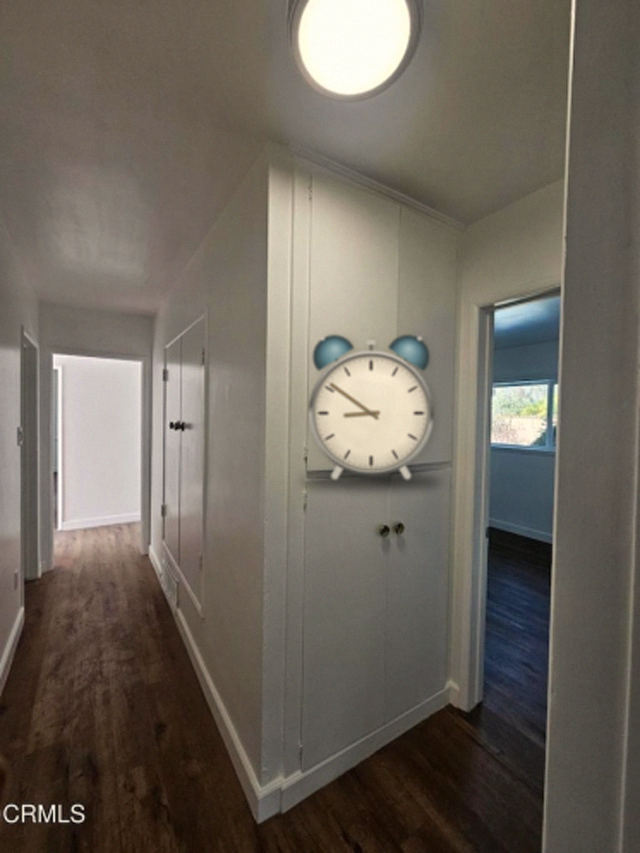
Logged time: 8 h 51 min
